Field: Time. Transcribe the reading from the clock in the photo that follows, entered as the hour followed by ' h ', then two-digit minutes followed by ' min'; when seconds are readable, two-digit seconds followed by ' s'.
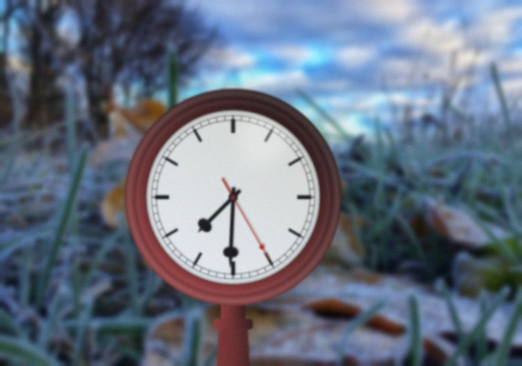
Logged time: 7 h 30 min 25 s
